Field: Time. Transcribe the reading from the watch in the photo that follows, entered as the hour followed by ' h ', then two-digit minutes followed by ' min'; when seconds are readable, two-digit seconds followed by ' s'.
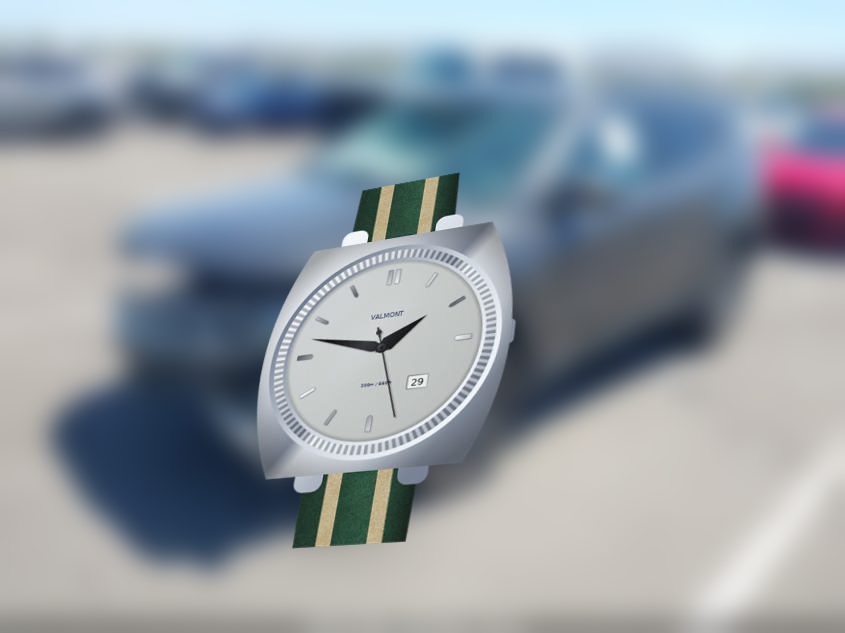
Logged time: 1 h 47 min 27 s
